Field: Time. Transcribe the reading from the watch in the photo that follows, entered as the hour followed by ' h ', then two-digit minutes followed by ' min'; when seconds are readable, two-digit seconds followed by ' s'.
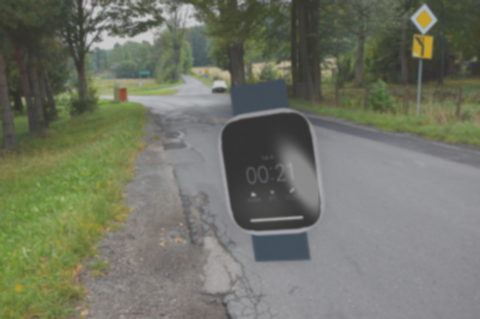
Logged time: 0 h 21 min
